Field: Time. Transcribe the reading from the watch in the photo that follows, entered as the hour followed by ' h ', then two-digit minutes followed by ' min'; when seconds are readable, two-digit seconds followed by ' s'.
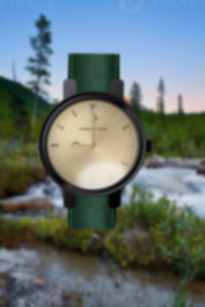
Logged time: 9 h 00 min
